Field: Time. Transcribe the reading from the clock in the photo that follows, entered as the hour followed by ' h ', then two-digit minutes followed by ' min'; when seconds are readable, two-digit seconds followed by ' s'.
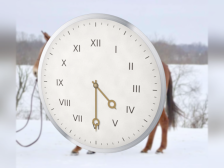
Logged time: 4 h 30 min
